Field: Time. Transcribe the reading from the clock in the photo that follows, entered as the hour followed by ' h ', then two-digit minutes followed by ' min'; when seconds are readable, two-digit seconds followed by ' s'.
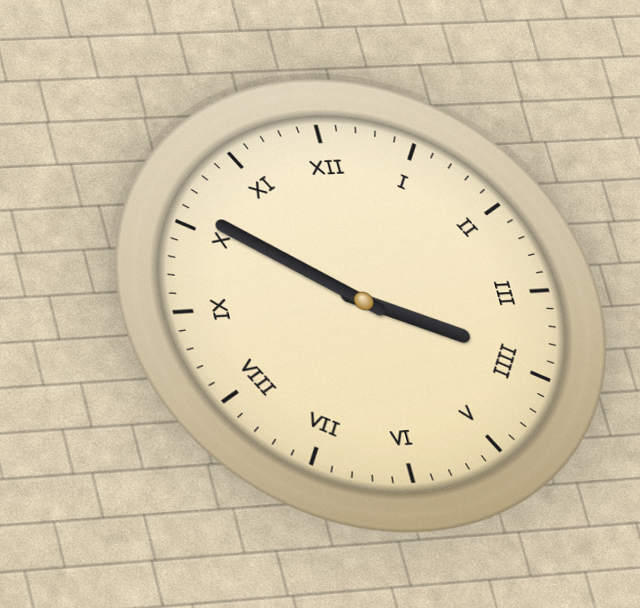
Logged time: 3 h 51 min
